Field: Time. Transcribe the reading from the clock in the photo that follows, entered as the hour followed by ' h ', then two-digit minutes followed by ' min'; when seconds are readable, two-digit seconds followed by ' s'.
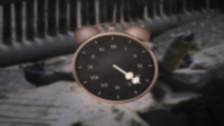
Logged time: 4 h 22 min
